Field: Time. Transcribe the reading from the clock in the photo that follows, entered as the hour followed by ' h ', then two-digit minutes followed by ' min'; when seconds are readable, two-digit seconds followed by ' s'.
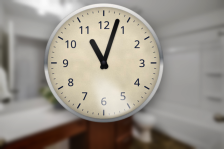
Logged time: 11 h 03 min
